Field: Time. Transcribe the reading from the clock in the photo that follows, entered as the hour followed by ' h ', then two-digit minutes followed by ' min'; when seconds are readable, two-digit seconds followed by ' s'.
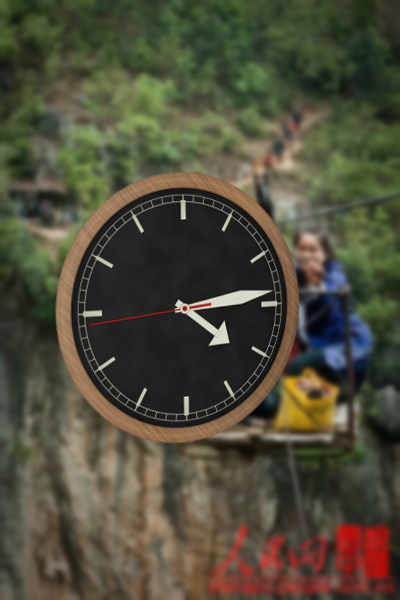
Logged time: 4 h 13 min 44 s
